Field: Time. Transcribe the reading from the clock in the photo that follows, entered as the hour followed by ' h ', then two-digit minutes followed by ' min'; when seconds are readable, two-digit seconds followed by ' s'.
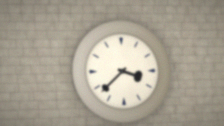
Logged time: 3 h 38 min
